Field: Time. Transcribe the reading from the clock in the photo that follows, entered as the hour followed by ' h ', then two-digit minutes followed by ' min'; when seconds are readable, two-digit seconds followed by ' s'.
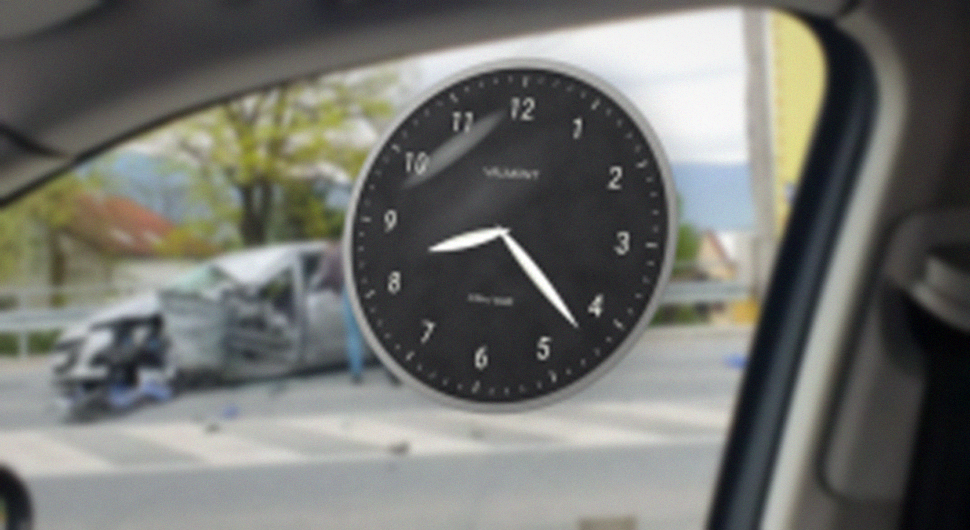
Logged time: 8 h 22 min
